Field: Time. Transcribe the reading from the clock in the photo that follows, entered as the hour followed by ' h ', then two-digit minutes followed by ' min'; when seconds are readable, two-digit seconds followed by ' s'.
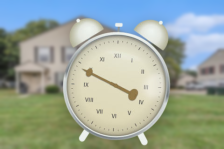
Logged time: 3 h 49 min
